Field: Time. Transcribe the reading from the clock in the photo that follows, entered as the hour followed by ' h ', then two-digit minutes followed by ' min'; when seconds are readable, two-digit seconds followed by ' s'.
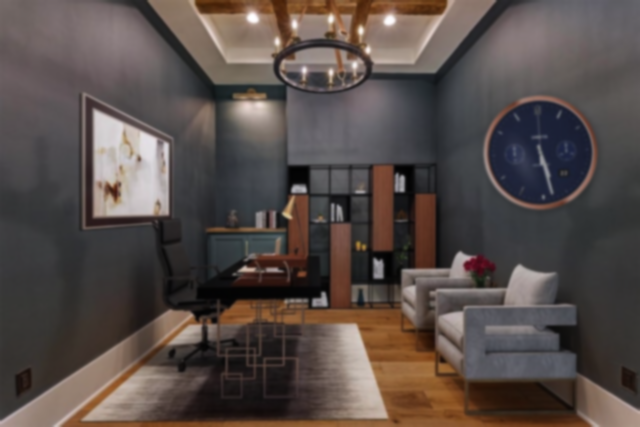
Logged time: 5 h 28 min
